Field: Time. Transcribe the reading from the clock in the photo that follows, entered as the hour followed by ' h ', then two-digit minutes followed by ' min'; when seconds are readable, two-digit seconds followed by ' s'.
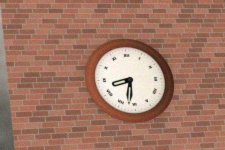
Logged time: 8 h 32 min
